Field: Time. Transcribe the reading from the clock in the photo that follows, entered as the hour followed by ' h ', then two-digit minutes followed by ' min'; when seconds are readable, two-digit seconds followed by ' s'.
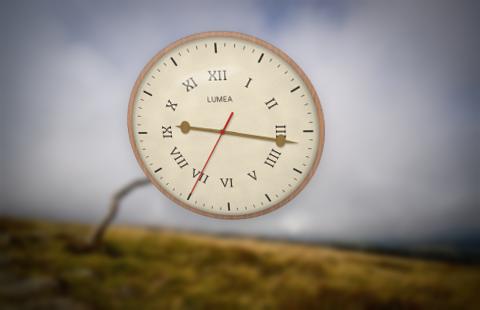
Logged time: 9 h 16 min 35 s
